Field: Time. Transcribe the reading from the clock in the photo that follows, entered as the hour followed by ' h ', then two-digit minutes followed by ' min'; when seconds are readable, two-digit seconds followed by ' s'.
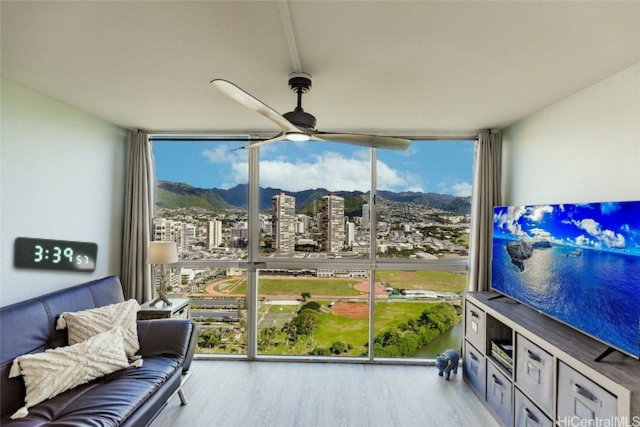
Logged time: 3 h 39 min
